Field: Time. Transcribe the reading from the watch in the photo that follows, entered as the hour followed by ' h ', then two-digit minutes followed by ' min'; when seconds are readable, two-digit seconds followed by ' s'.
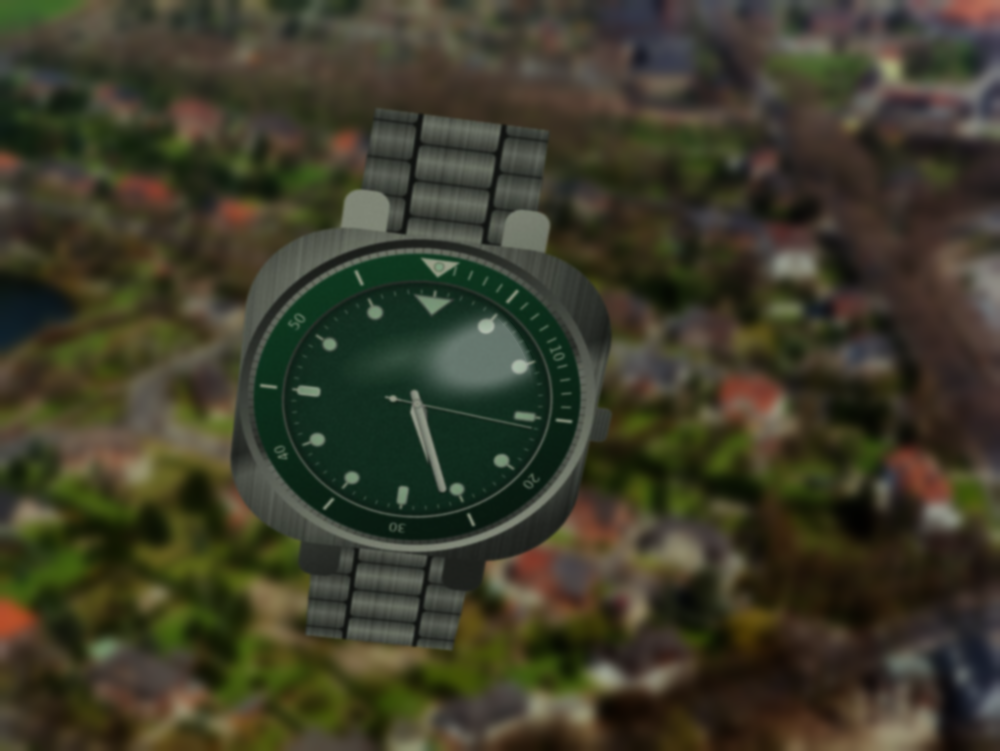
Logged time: 5 h 26 min 16 s
